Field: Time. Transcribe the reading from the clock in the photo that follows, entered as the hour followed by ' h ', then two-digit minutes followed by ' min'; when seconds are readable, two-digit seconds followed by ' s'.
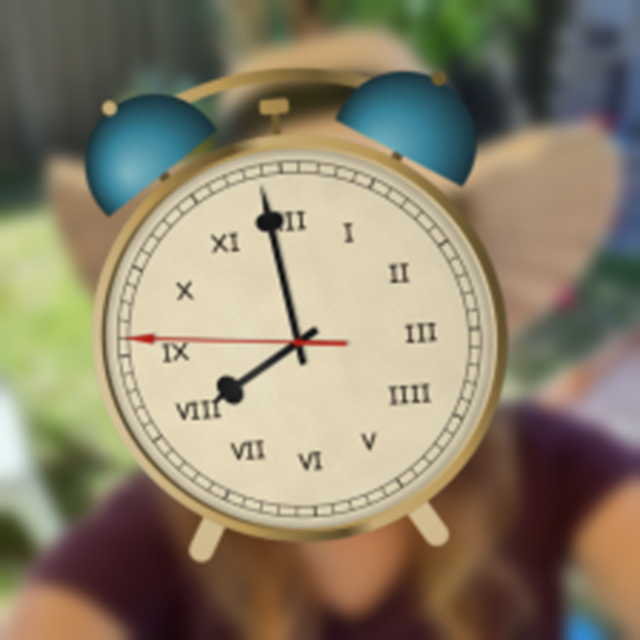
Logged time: 7 h 58 min 46 s
